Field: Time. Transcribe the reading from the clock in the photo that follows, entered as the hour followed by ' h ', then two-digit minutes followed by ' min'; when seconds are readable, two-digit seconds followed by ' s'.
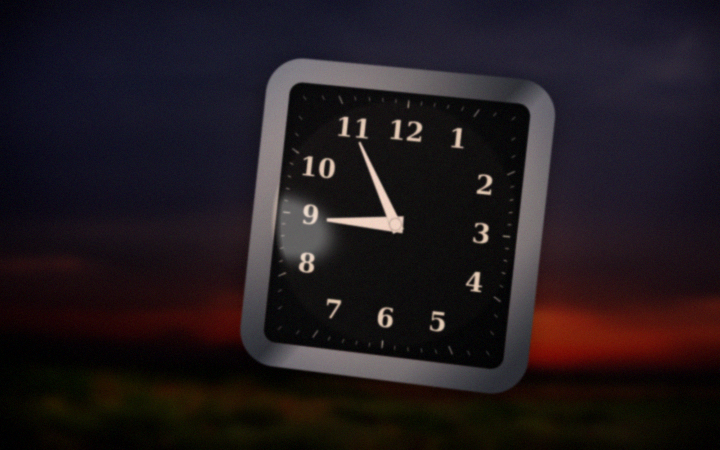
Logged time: 8 h 55 min
